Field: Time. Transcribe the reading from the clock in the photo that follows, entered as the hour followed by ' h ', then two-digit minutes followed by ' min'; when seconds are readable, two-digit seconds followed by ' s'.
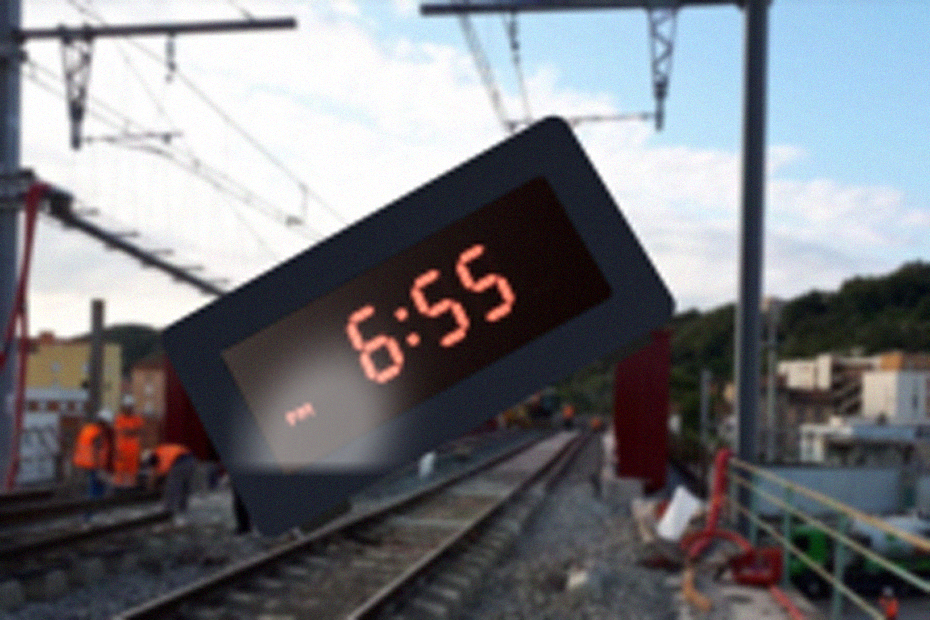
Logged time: 6 h 55 min
